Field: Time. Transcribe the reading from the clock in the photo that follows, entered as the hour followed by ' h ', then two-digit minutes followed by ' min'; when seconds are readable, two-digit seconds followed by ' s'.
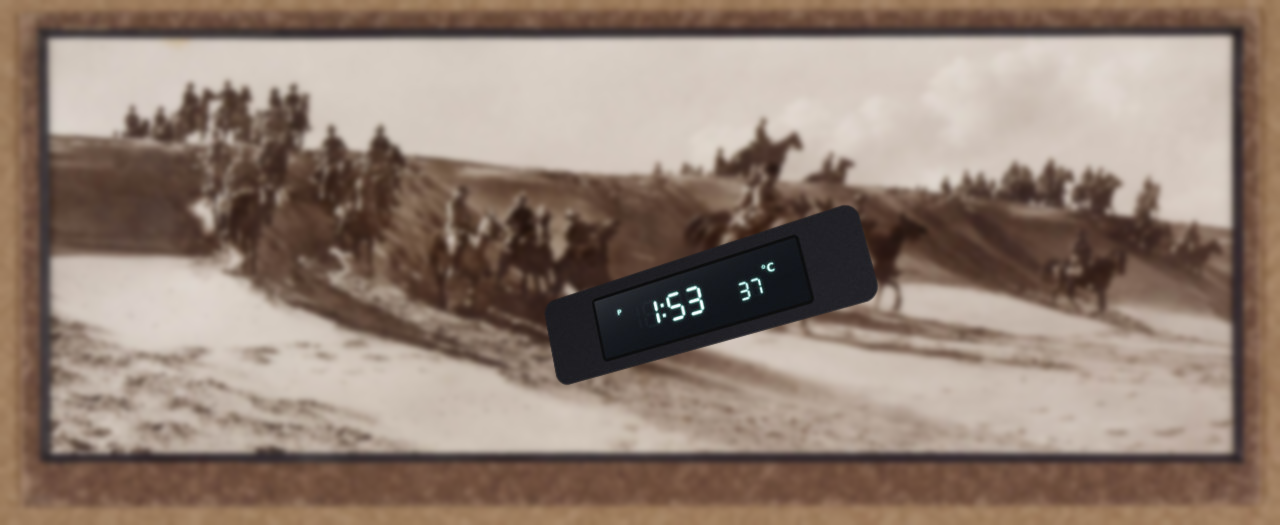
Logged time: 1 h 53 min
